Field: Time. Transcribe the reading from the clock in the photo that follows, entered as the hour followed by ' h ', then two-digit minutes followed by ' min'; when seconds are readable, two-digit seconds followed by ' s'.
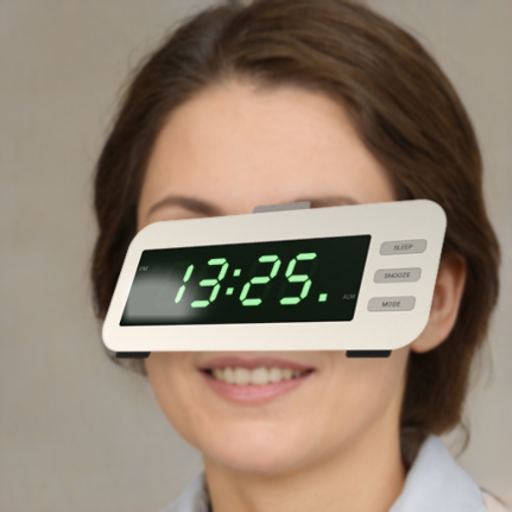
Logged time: 13 h 25 min
